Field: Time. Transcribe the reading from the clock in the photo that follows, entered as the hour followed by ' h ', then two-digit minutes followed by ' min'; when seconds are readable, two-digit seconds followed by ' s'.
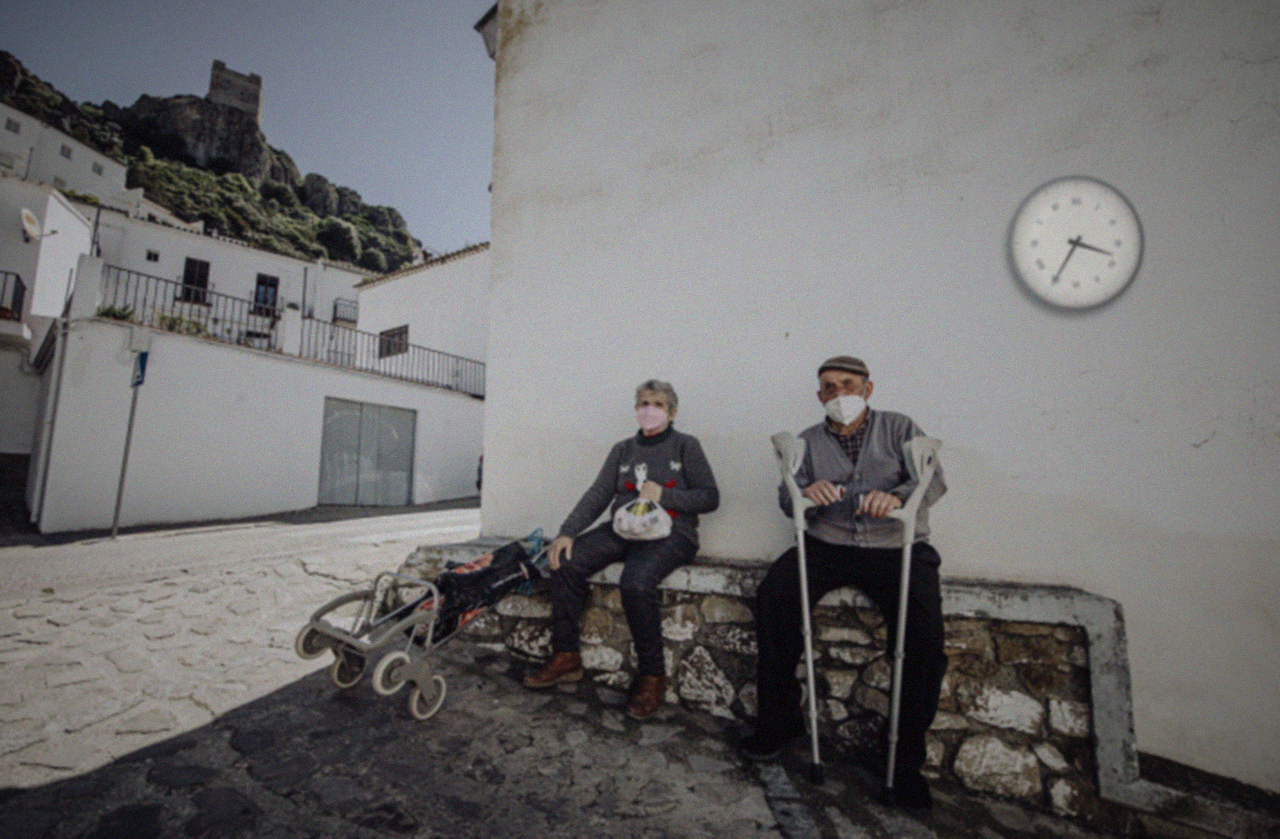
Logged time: 3 h 35 min
